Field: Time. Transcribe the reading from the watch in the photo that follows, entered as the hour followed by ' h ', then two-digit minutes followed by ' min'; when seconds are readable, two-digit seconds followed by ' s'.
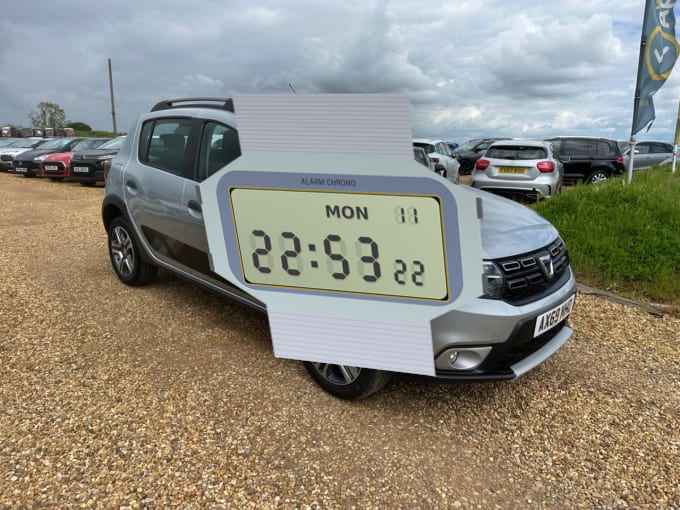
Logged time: 22 h 53 min 22 s
